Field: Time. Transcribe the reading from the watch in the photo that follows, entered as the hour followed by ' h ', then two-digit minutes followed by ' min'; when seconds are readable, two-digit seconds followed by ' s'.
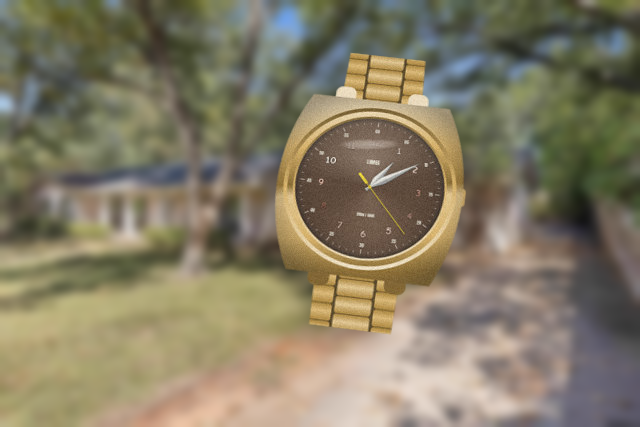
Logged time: 1 h 09 min 23 s
